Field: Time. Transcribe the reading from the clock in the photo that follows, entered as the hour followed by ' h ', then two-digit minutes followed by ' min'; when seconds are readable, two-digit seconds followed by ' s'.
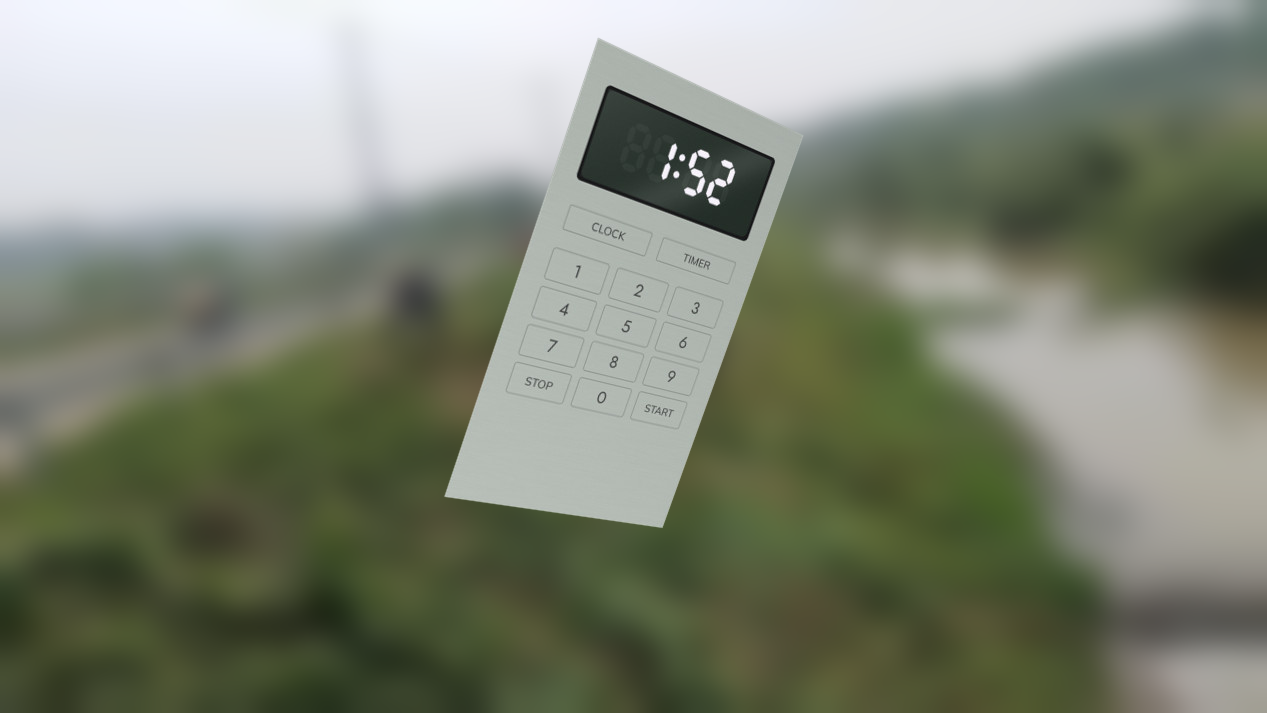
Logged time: 1 h 52 min
